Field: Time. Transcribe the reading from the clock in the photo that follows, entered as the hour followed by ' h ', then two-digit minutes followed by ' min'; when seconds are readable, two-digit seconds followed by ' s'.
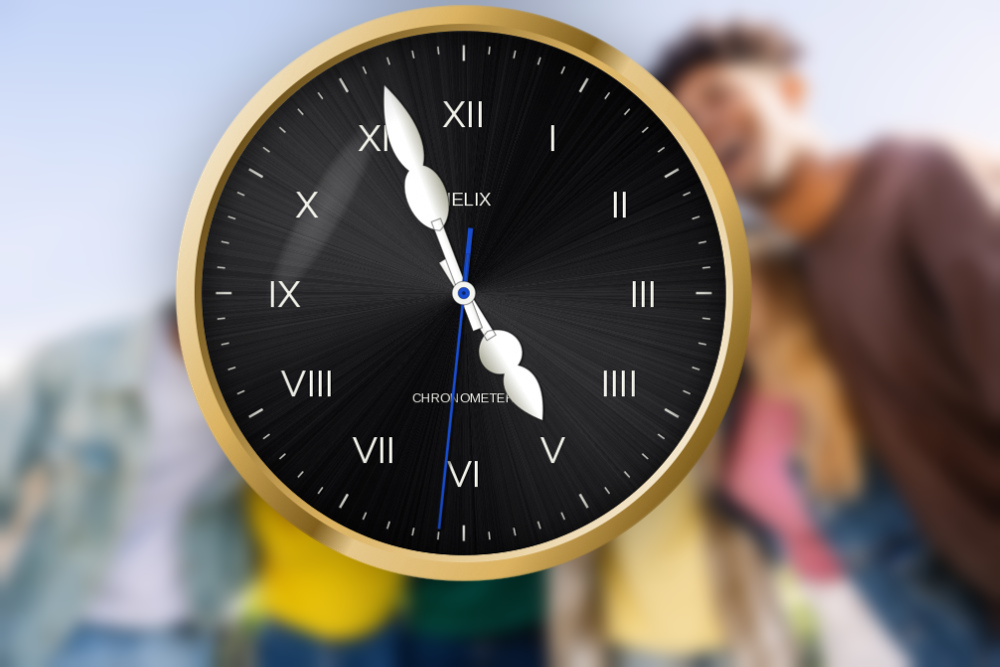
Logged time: 4 h 56 min 31 s
